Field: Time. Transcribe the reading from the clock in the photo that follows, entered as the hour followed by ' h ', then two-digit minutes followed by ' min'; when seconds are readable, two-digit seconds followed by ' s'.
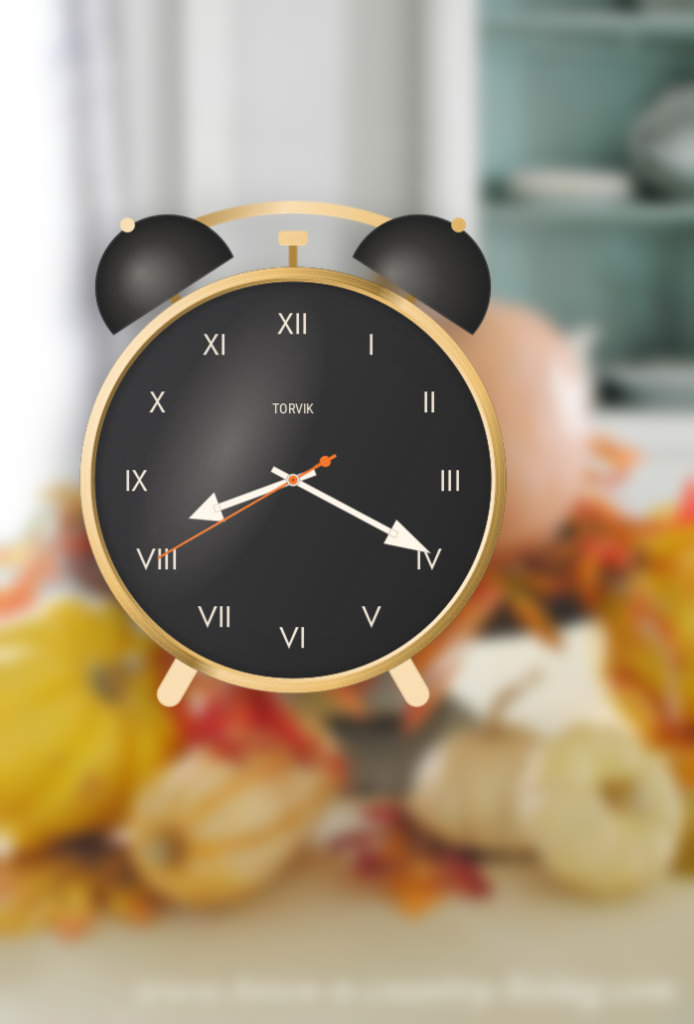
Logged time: 8 h 19 min 40 s
